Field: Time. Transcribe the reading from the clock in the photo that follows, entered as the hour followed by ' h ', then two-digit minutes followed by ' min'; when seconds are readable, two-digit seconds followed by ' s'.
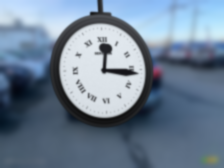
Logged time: 12 h 16 min
